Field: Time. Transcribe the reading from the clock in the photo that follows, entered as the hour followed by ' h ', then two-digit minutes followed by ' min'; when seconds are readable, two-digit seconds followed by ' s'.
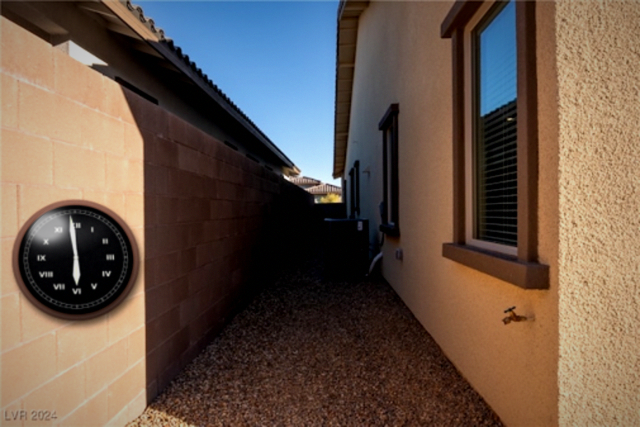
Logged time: 5 h 59 min
